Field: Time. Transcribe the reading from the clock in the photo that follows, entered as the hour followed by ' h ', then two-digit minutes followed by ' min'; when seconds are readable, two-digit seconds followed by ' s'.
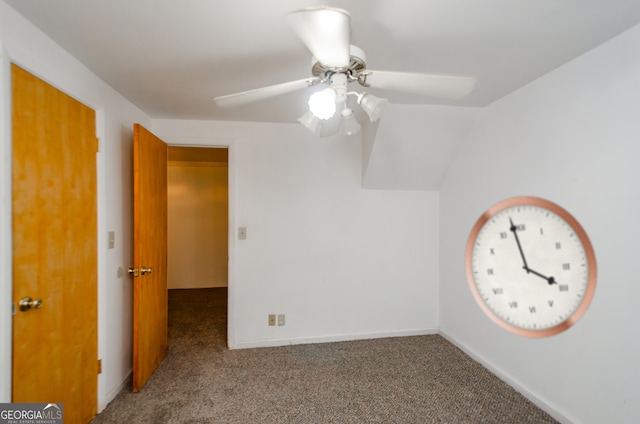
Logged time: 3 h 58 min
